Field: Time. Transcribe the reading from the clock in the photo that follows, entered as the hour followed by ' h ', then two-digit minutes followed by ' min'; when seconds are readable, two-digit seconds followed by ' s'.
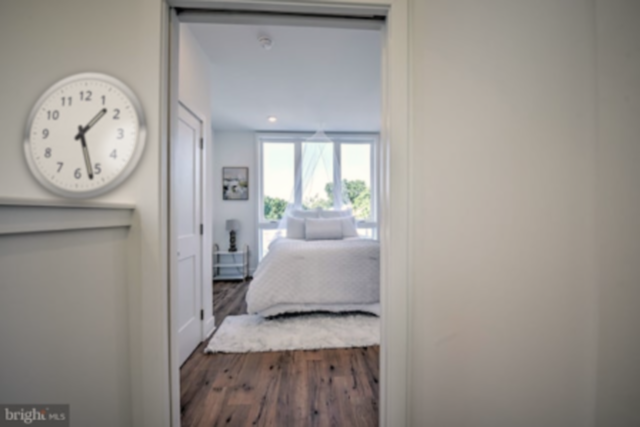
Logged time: 1 h 27 min
